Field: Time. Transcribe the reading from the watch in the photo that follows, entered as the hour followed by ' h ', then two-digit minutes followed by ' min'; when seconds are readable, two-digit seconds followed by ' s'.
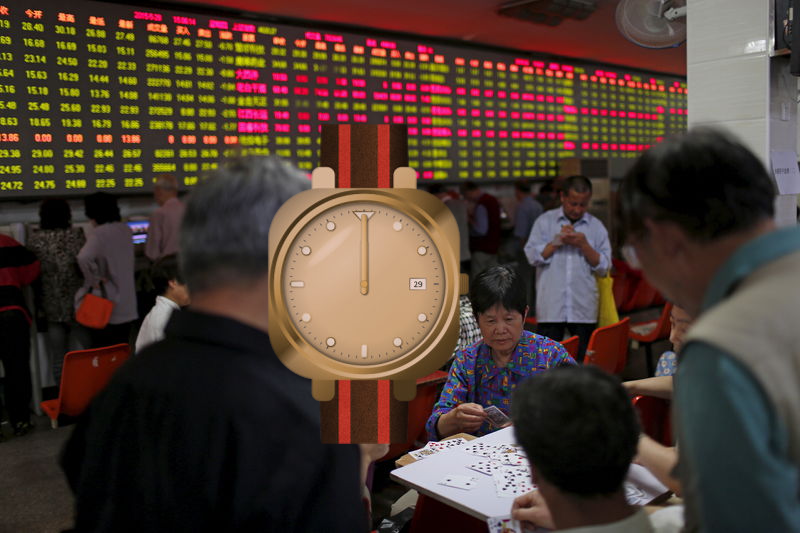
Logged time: 12 h 00 min
